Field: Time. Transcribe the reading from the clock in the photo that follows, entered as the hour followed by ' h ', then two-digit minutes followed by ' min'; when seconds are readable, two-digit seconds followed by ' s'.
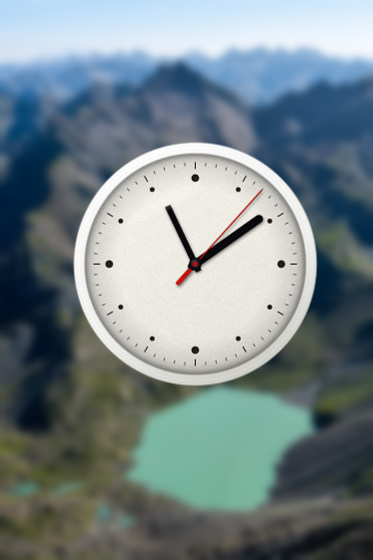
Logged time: 11 h 09 min 07 s
